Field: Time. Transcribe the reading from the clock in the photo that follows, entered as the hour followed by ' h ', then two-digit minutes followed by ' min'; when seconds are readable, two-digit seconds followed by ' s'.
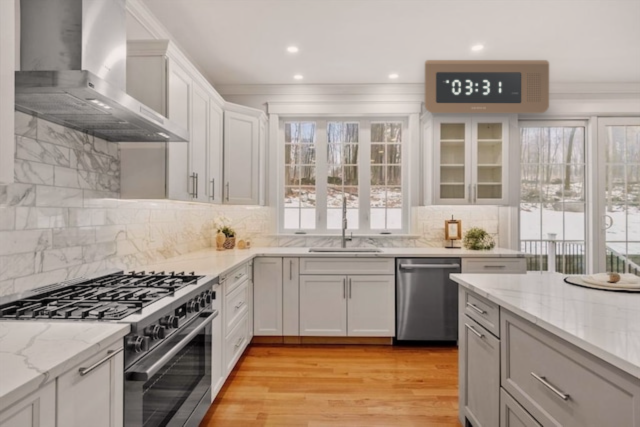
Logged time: 3 h 31 min
